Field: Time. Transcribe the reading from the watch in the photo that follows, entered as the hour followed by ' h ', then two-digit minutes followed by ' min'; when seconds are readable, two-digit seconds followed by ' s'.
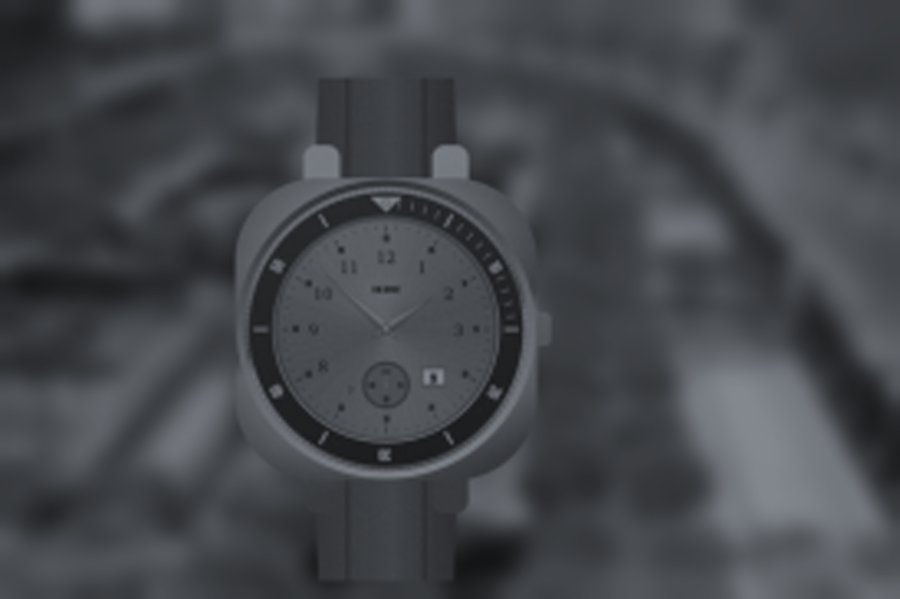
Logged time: 1 h 52 min
